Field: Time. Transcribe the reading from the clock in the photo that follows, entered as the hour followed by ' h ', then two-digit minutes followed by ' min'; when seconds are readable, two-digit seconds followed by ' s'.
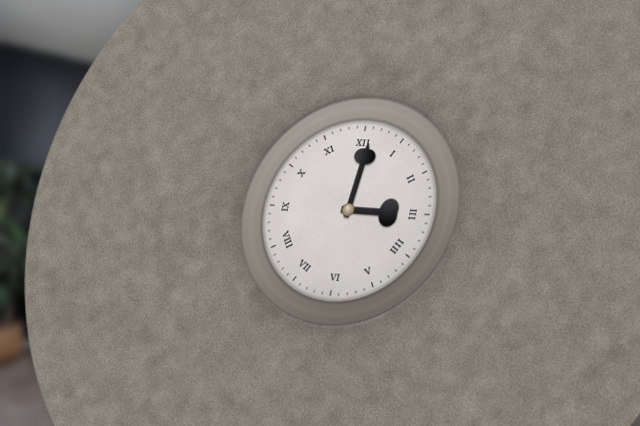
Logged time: 3 h 01 min
